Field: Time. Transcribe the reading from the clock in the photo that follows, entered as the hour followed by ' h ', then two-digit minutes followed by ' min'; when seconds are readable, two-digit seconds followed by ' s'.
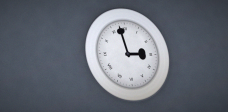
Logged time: 2 h 58 min
